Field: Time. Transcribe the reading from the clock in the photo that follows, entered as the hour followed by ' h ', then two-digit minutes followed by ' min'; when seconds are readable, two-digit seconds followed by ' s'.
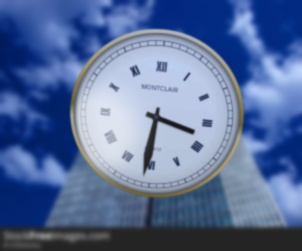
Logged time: 3 h 31 min
